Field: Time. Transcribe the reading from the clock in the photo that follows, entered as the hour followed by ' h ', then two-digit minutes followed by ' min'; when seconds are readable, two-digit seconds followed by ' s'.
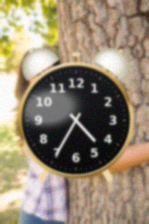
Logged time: 4 h 35 min
